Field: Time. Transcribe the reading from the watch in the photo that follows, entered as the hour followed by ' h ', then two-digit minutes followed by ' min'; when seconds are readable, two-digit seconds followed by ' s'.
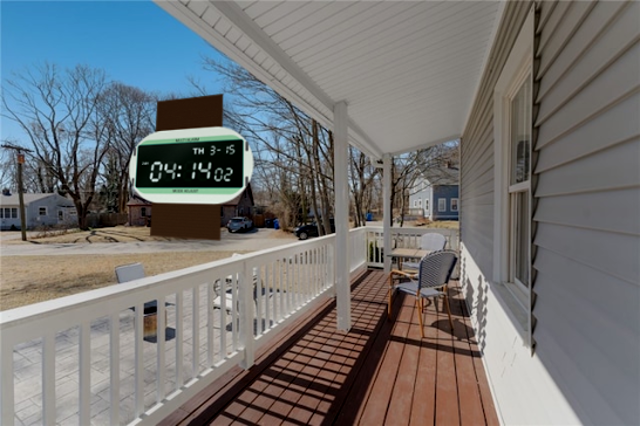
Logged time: 4 h 14 min 02 s
